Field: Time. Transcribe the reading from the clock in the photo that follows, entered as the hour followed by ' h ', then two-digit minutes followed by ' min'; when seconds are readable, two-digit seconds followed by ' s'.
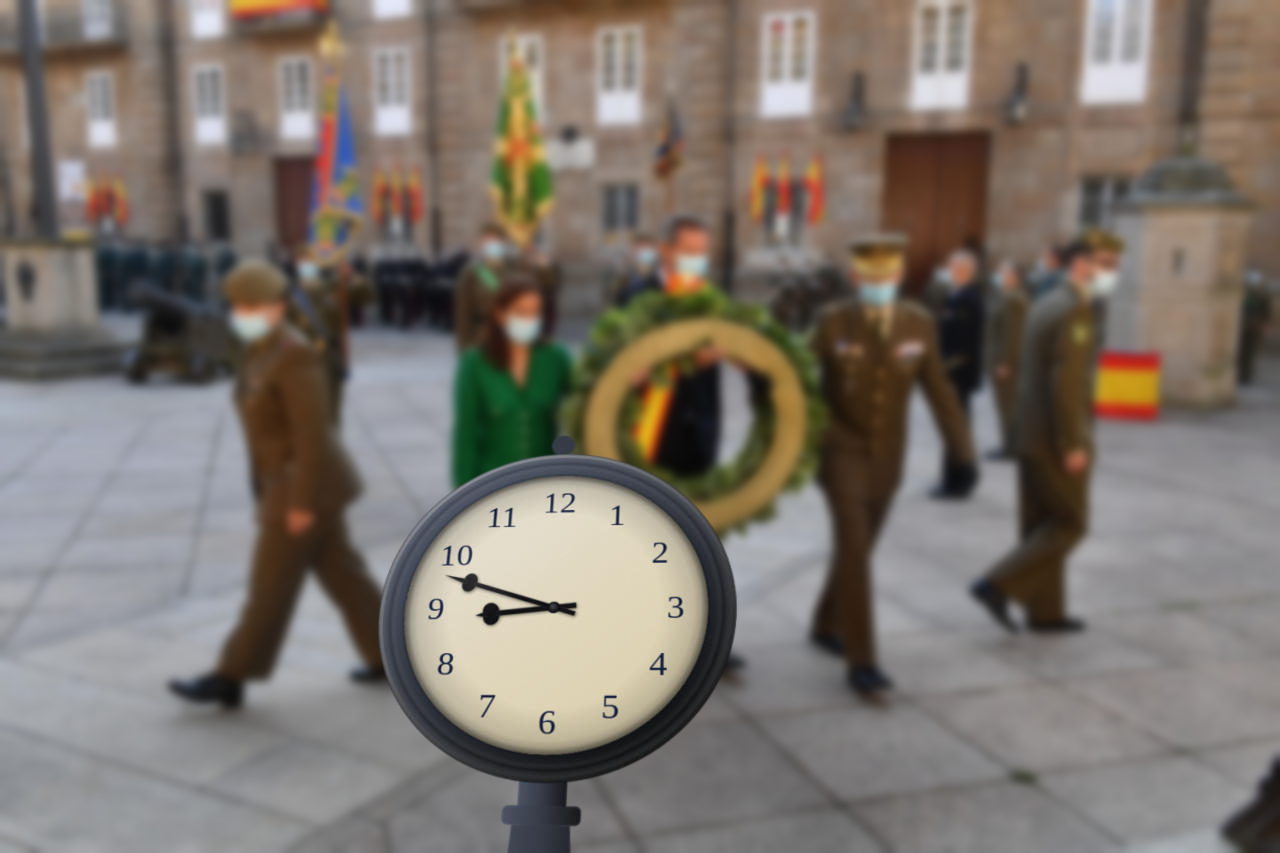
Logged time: 8 h 48 min
